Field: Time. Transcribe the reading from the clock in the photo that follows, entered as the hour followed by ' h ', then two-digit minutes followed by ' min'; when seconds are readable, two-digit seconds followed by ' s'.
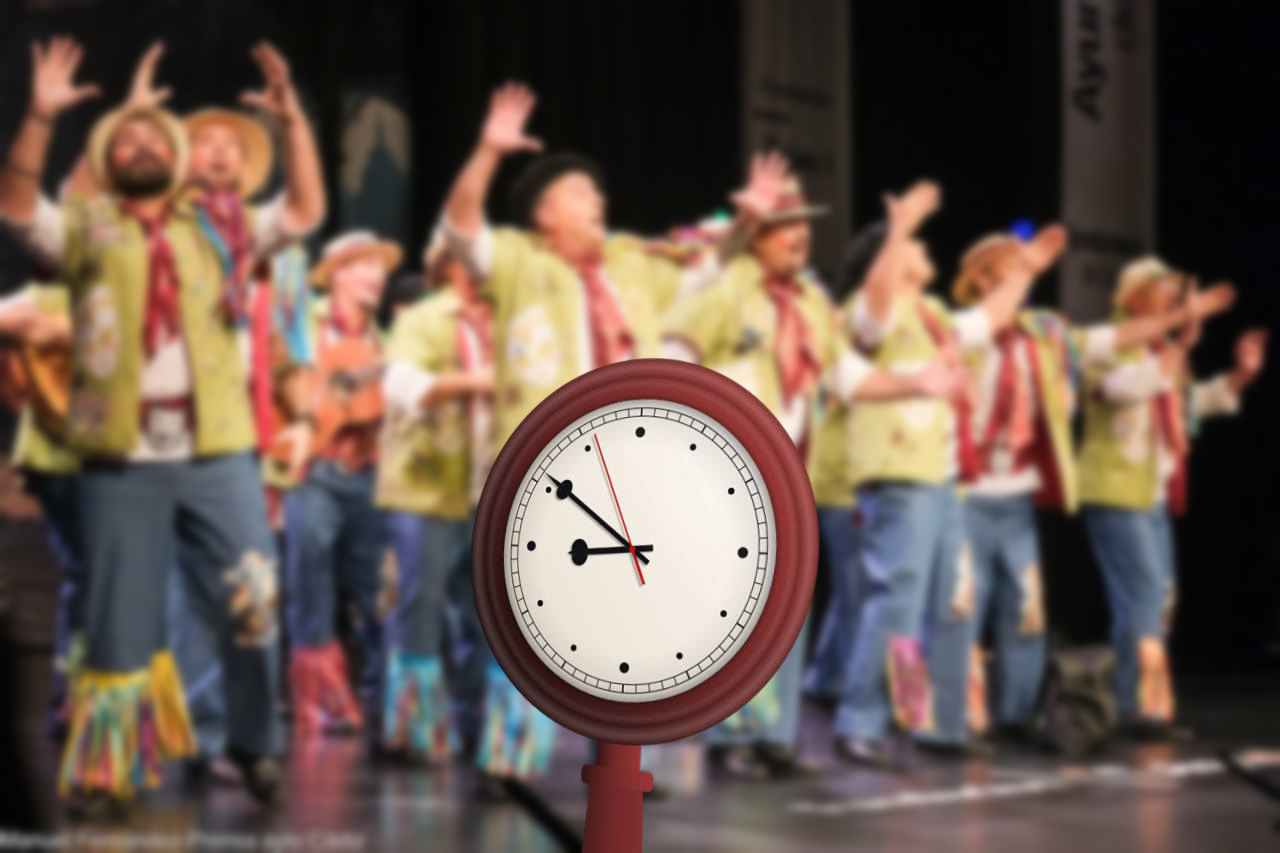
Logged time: 8 h 50 min 56 s
